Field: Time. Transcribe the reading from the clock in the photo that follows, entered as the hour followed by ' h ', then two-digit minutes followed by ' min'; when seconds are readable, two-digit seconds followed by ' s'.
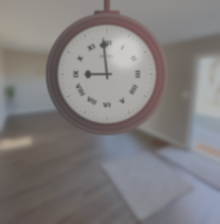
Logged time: 8 h 59 min
